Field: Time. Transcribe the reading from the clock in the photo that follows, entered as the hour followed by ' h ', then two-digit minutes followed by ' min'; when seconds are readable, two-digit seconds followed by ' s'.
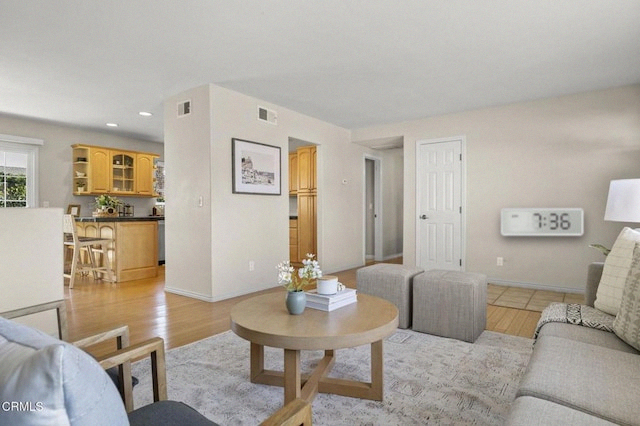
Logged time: 7 h 36 min
